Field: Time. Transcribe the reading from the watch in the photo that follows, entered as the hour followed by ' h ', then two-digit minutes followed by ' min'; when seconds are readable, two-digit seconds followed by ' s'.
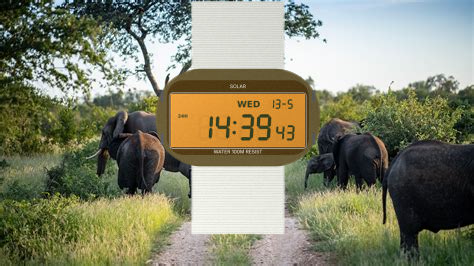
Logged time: 14 h 39 min 43 s
